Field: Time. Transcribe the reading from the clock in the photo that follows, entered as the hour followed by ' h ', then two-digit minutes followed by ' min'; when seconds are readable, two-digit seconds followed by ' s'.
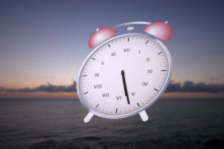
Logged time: 5 h 27 min
